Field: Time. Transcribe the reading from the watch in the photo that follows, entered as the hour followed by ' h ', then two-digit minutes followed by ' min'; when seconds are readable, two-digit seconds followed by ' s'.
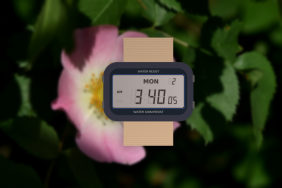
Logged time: 3 h 40 min 05 s
